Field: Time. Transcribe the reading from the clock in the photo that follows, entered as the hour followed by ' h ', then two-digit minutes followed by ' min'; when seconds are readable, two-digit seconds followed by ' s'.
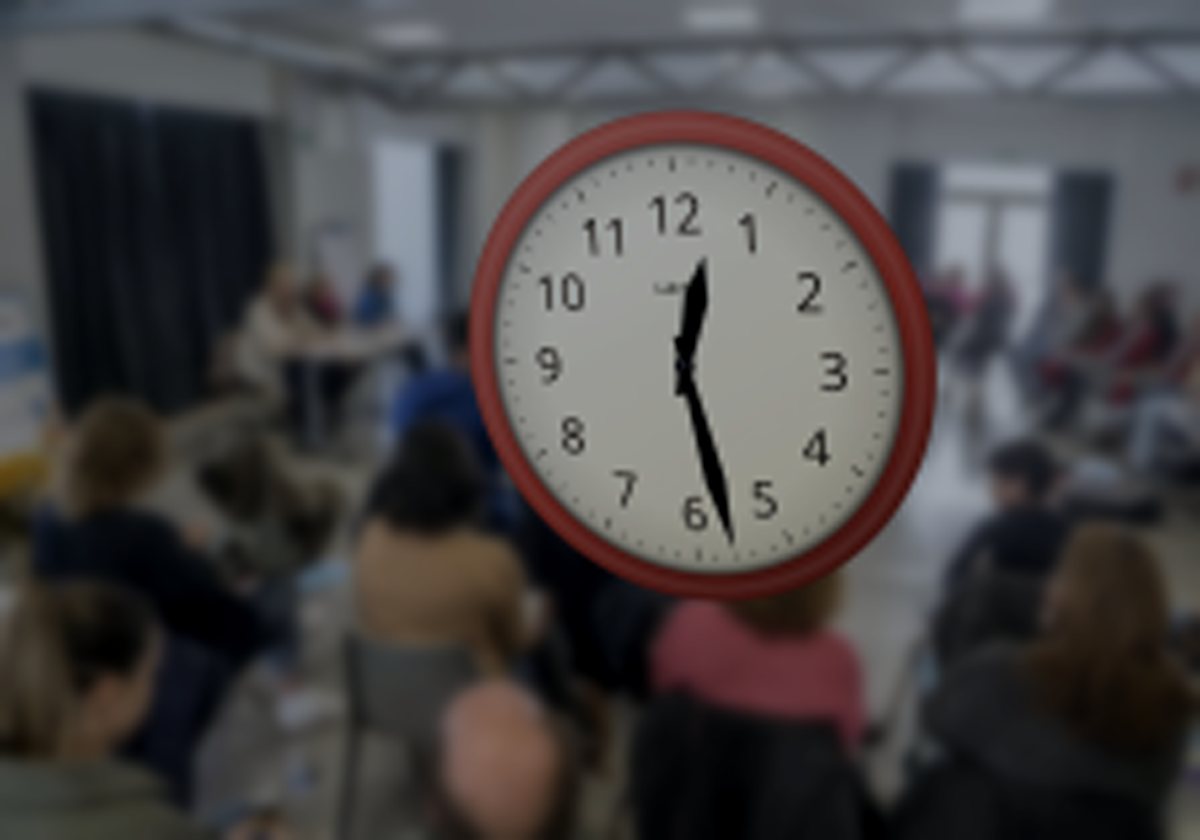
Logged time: 12 h 28 min
